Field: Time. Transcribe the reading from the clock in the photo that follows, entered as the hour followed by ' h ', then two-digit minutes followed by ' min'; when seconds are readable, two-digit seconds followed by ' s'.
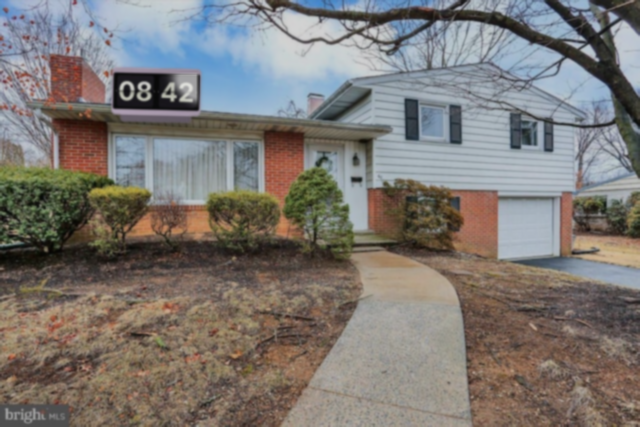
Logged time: 8 h 42 min
